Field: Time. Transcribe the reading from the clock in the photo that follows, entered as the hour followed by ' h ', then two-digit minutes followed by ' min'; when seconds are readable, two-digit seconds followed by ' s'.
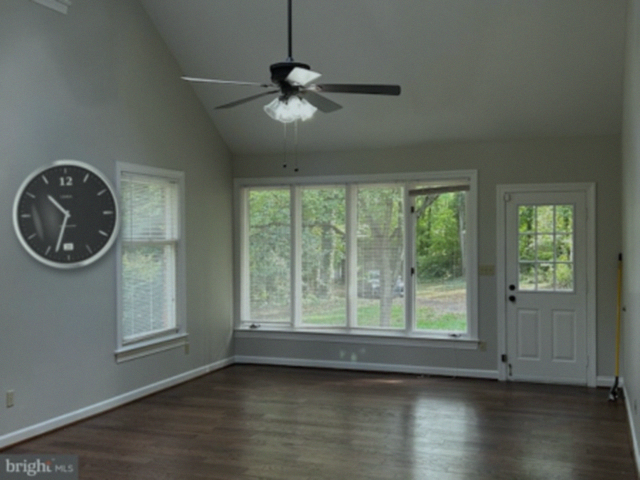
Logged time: 10 h 33 min
